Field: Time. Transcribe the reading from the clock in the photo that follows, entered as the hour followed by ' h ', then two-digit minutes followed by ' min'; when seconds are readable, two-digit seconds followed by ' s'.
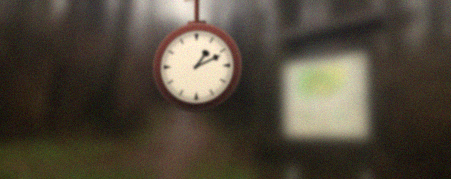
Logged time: 1 h 11 min
